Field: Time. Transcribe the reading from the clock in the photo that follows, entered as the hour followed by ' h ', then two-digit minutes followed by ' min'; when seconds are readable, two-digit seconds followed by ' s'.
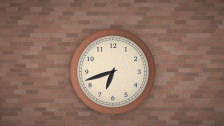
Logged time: 6 h 42 min
